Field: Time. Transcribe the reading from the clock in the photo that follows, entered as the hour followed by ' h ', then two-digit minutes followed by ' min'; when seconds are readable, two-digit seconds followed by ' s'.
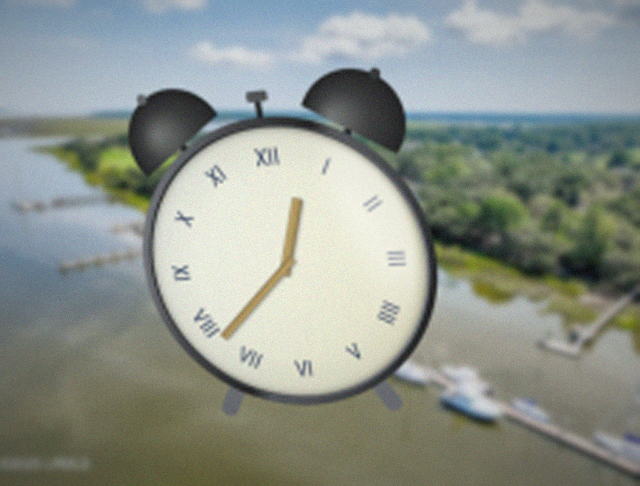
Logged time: 12 h 38 min
